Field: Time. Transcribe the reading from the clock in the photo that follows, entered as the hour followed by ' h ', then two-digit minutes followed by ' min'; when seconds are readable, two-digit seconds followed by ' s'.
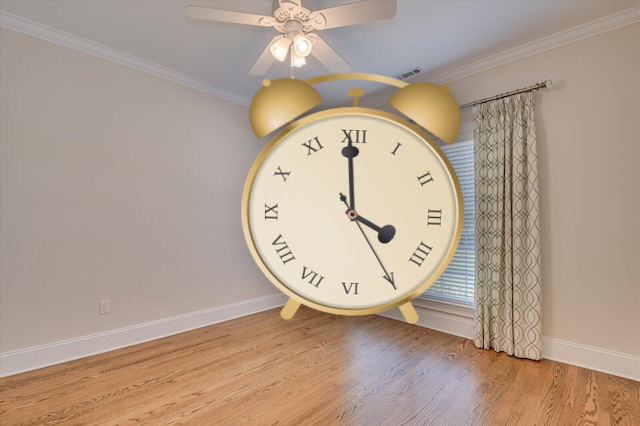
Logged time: 3 h 59 min 25 s
